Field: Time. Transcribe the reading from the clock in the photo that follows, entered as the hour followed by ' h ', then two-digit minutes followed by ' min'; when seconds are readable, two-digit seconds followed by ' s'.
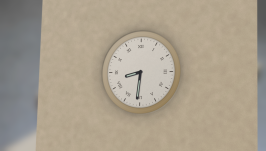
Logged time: 8 h 31 min
